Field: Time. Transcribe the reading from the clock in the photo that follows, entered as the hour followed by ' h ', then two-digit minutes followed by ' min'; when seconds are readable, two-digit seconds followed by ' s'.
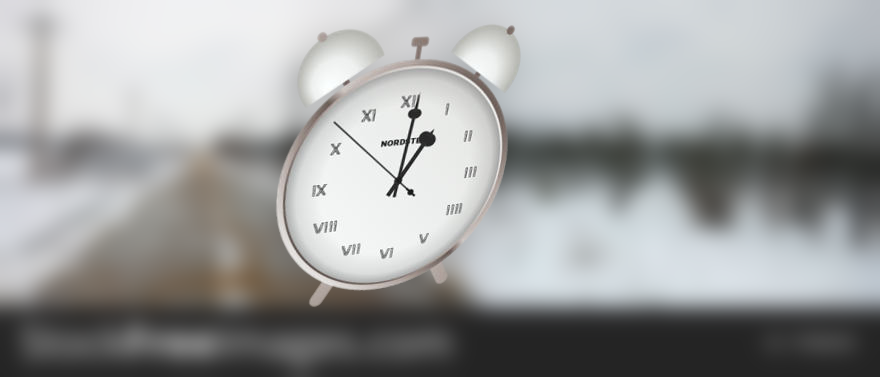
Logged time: 1 h 00 min 52 s
